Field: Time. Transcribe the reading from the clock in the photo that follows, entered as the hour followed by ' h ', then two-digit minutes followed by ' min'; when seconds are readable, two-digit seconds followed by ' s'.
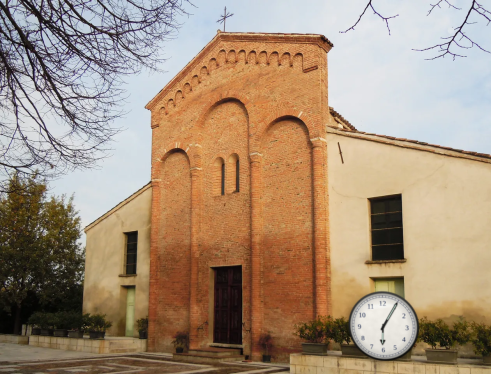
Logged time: 6 h 05 min
